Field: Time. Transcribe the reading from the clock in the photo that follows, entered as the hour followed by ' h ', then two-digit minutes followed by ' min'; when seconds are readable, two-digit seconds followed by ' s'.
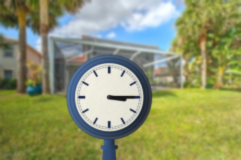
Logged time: 3 h 15 min
